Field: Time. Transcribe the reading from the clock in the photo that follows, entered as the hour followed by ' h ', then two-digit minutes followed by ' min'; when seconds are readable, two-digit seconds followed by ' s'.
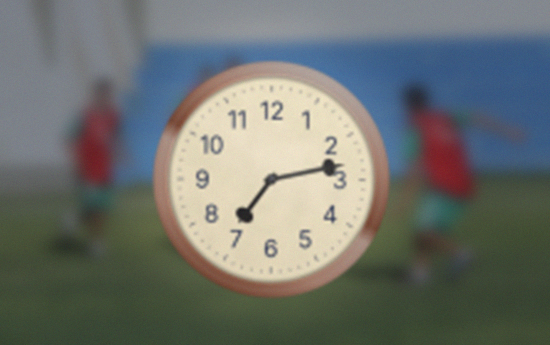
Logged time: 7 h 13 min
